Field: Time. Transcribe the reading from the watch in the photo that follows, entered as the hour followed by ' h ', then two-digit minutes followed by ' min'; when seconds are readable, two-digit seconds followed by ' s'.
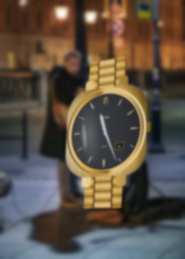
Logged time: 11 h 26 min
